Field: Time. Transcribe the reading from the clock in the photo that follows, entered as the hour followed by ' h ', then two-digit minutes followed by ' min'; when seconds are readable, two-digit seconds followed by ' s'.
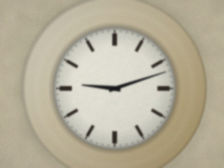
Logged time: 9 h 12 min
